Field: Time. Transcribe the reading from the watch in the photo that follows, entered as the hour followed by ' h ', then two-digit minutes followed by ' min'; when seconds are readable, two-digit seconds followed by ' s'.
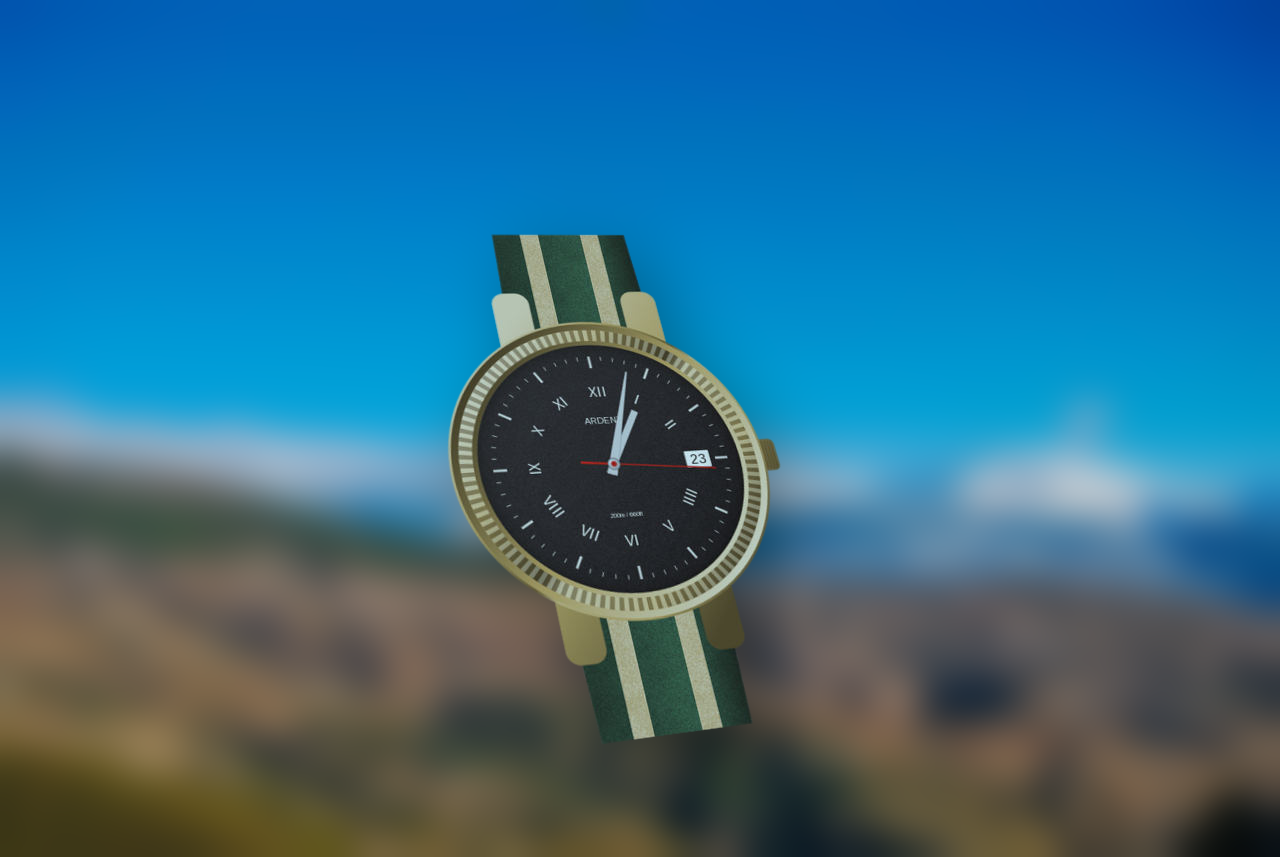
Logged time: 1 h 03 min 16 s
